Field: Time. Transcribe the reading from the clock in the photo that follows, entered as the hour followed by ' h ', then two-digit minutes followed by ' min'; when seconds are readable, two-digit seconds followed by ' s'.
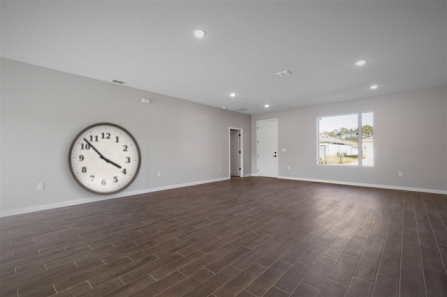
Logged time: 3 h 52 min
